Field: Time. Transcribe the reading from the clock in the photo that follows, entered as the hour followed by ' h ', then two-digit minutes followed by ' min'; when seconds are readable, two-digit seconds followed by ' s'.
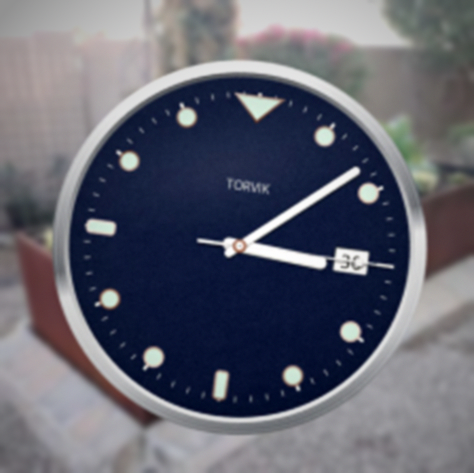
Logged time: 3 h 08 min 15 s
